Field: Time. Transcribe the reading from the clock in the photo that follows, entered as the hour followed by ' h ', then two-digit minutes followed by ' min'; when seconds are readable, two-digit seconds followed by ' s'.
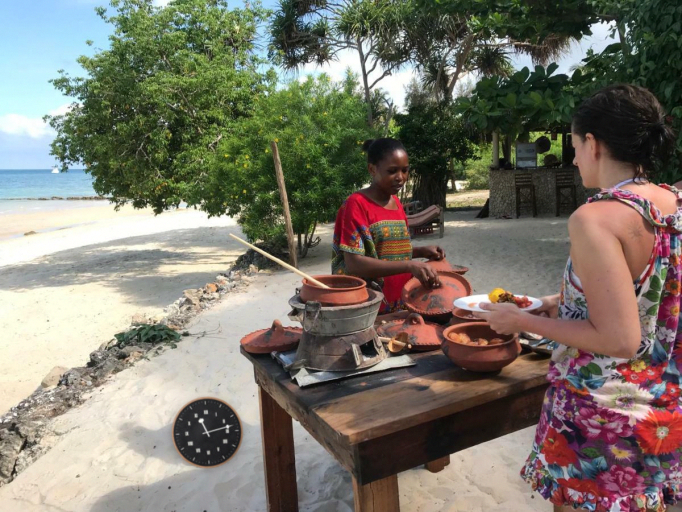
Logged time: 11 h 13 min
